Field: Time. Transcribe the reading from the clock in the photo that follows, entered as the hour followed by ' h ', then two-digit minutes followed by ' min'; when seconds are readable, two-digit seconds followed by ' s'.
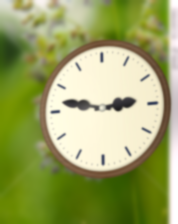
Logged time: 2 h 47 min
